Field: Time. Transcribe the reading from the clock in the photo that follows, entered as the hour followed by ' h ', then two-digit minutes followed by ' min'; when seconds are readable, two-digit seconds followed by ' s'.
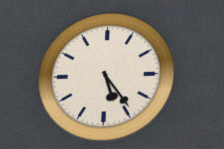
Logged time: 5 h 24 min
